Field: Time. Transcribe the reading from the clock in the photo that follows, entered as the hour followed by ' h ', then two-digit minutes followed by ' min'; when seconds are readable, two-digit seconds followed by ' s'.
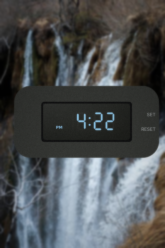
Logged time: 4 h 22 min
